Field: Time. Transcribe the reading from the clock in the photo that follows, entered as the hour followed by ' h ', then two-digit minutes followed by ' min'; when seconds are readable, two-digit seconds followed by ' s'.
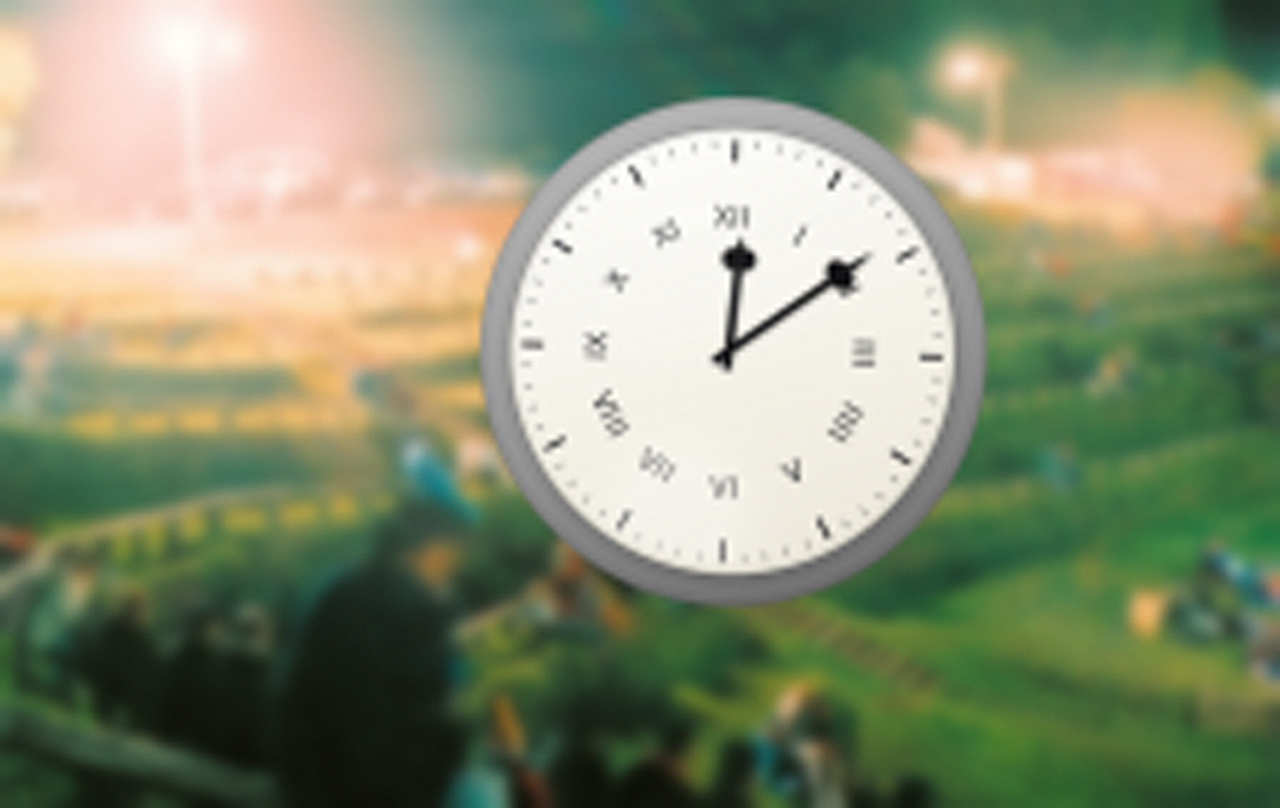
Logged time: 12 h 09 min
